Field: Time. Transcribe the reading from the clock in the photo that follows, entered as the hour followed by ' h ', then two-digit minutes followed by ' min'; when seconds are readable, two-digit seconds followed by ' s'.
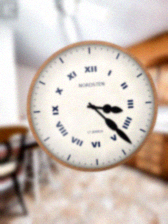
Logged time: 3 h 23 min
